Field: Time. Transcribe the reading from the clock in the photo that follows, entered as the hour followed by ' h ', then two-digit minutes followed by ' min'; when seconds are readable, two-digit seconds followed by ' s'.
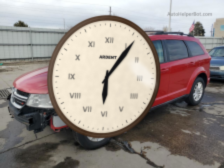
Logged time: 6 h 06 min
